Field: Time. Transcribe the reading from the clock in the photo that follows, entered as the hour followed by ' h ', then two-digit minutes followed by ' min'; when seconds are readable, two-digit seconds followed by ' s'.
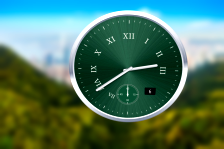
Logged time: 2 h 39 min
